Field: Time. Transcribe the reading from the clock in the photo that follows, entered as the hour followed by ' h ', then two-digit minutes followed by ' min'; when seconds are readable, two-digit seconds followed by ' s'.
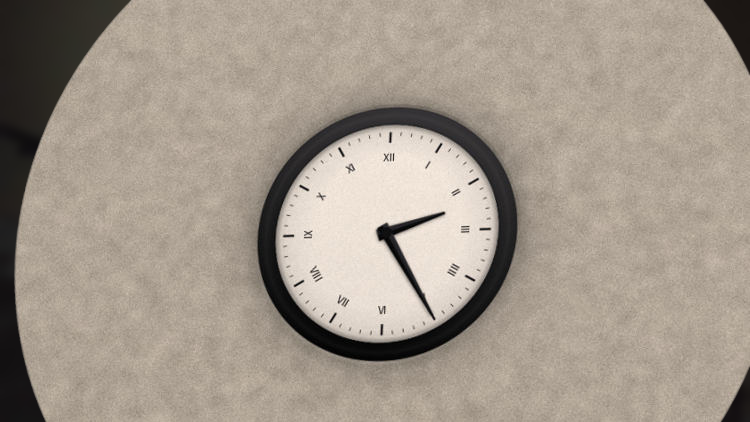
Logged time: 2 h 25 min
